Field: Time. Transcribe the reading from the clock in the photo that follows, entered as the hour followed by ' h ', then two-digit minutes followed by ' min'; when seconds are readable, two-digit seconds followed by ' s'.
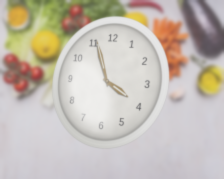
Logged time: 3 h 56 min
